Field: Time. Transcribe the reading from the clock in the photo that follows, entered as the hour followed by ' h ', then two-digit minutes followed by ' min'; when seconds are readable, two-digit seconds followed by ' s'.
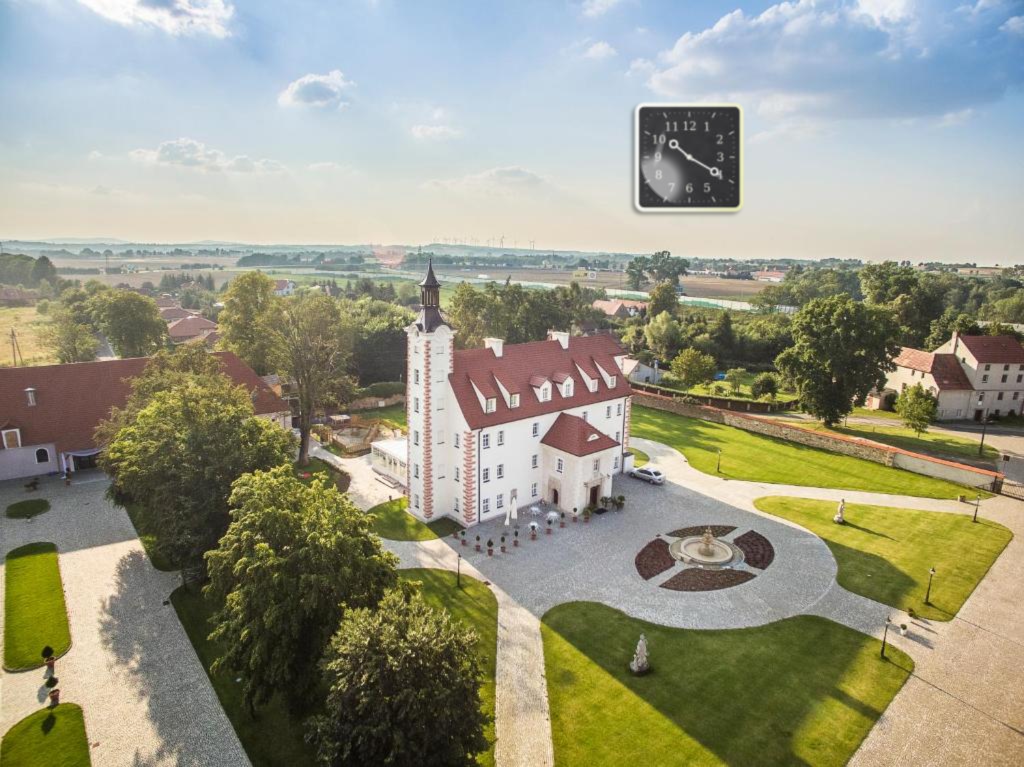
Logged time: 10 h 20 min
